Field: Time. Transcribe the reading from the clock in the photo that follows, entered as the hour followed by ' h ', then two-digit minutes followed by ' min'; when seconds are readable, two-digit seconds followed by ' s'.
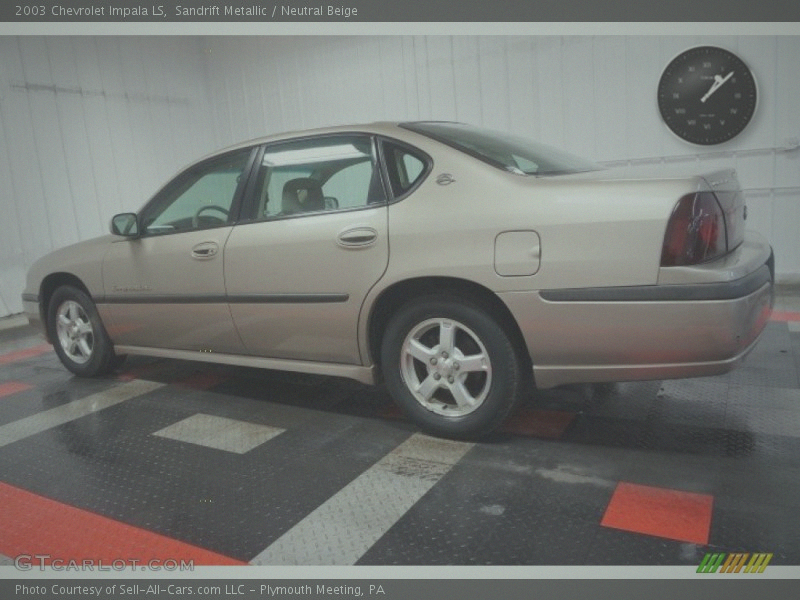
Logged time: 1 h 08 min
